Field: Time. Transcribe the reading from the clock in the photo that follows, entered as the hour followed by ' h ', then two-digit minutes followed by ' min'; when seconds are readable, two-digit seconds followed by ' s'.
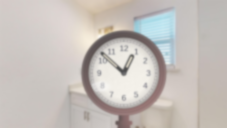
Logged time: 12 h 52 min
